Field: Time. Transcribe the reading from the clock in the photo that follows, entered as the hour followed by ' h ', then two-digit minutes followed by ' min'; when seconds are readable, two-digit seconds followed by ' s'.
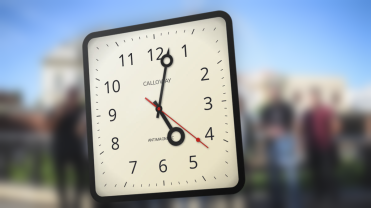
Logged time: 5 h 02 min 22 s
